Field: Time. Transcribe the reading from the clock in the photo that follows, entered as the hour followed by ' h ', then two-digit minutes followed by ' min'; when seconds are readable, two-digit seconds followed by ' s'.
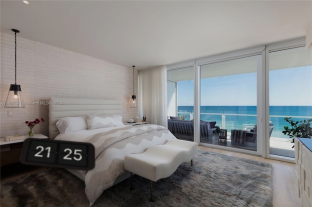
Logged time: 21 h 25 min
